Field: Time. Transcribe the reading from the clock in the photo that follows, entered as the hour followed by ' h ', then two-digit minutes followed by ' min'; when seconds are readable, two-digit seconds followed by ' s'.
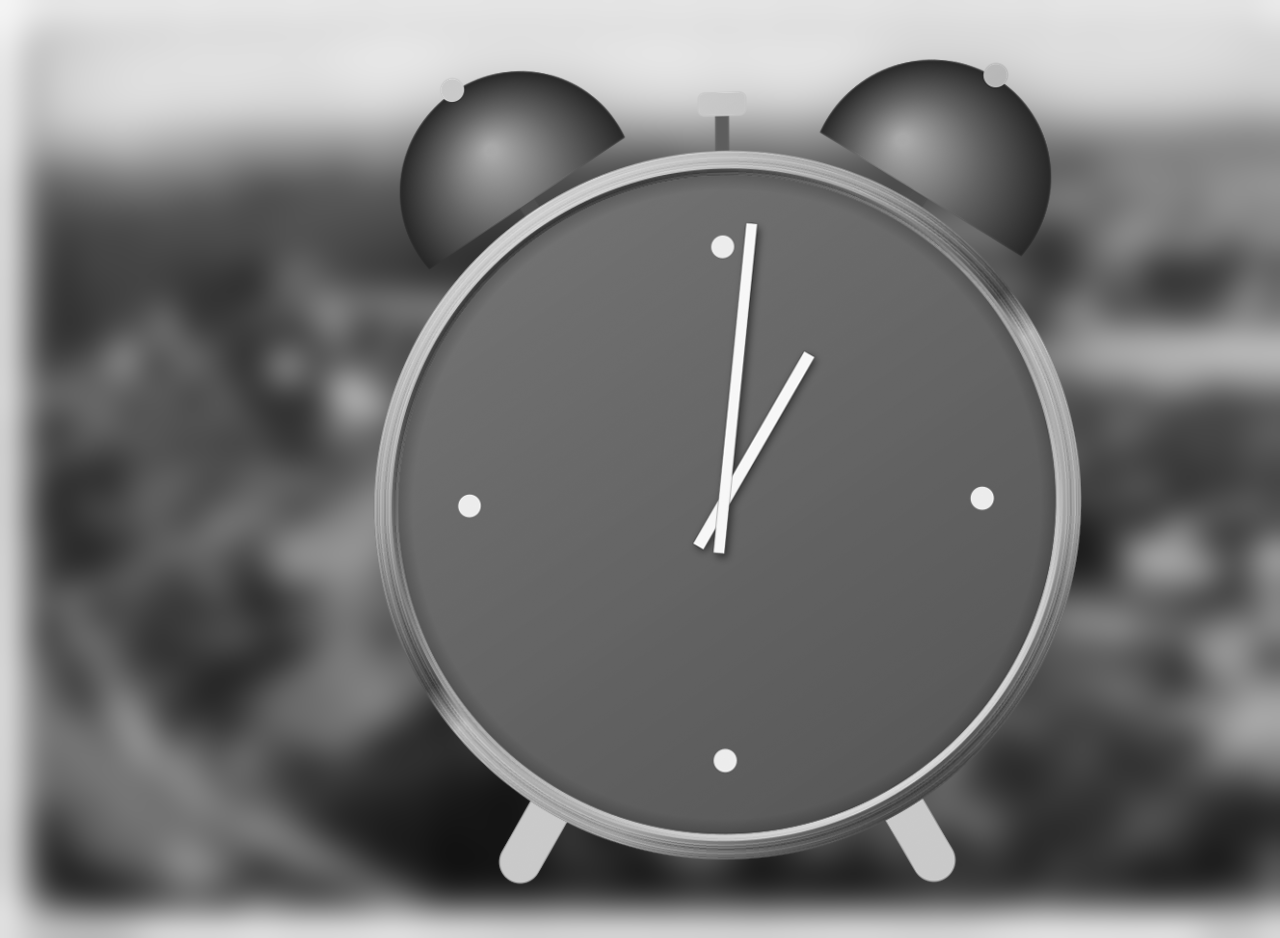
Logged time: 1 h 01 min
